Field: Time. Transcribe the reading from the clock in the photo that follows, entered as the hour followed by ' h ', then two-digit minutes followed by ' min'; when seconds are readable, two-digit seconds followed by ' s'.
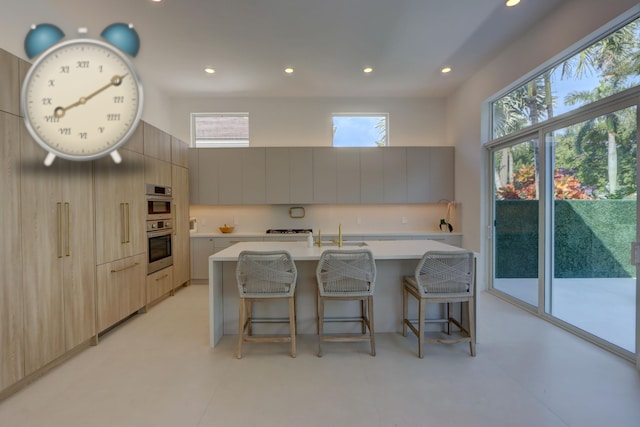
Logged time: 8 h 10 min
